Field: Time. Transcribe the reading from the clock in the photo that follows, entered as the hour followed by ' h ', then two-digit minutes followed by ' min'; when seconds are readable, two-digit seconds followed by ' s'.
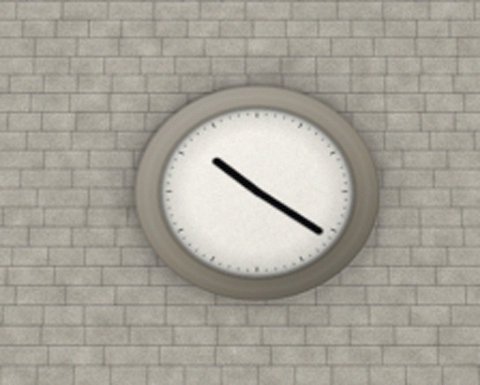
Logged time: 10 h 21 min
